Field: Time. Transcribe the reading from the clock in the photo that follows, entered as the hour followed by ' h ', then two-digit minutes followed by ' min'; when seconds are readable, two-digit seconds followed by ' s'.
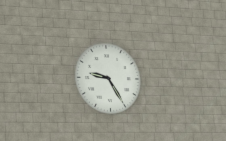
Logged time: 9 h 25 min
